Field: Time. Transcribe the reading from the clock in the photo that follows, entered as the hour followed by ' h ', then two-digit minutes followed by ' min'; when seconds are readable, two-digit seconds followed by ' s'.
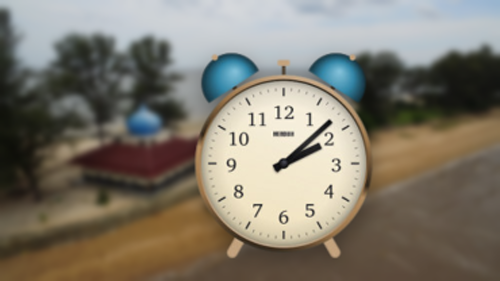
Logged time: 2 h 08 min
